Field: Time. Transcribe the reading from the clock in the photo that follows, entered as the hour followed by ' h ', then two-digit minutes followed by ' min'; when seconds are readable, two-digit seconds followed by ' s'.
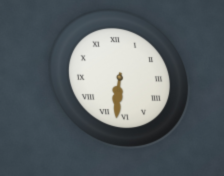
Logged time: 6 h 32 min
